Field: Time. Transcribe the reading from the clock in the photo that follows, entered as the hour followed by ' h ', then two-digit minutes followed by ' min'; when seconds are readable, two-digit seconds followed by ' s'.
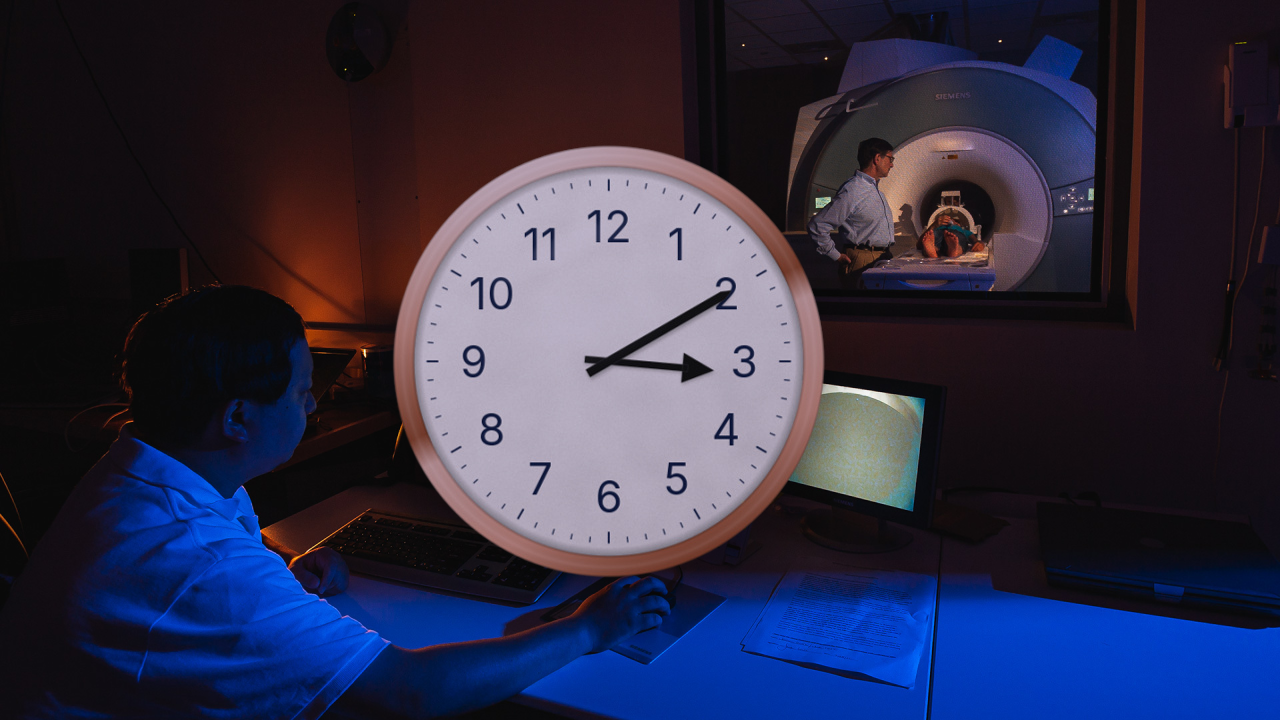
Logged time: 3 h 10 min
